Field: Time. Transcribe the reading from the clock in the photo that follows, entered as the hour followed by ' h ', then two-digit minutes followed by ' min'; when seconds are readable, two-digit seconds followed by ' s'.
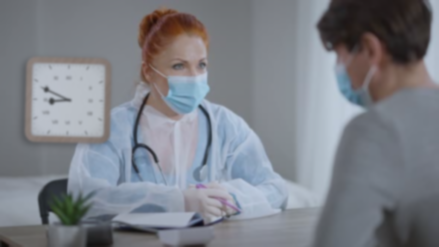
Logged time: 8 h 49 min
